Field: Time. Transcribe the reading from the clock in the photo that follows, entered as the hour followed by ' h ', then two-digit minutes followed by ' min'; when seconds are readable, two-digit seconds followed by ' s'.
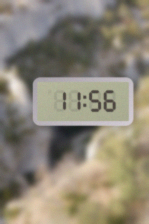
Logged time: 11 h 56 min
